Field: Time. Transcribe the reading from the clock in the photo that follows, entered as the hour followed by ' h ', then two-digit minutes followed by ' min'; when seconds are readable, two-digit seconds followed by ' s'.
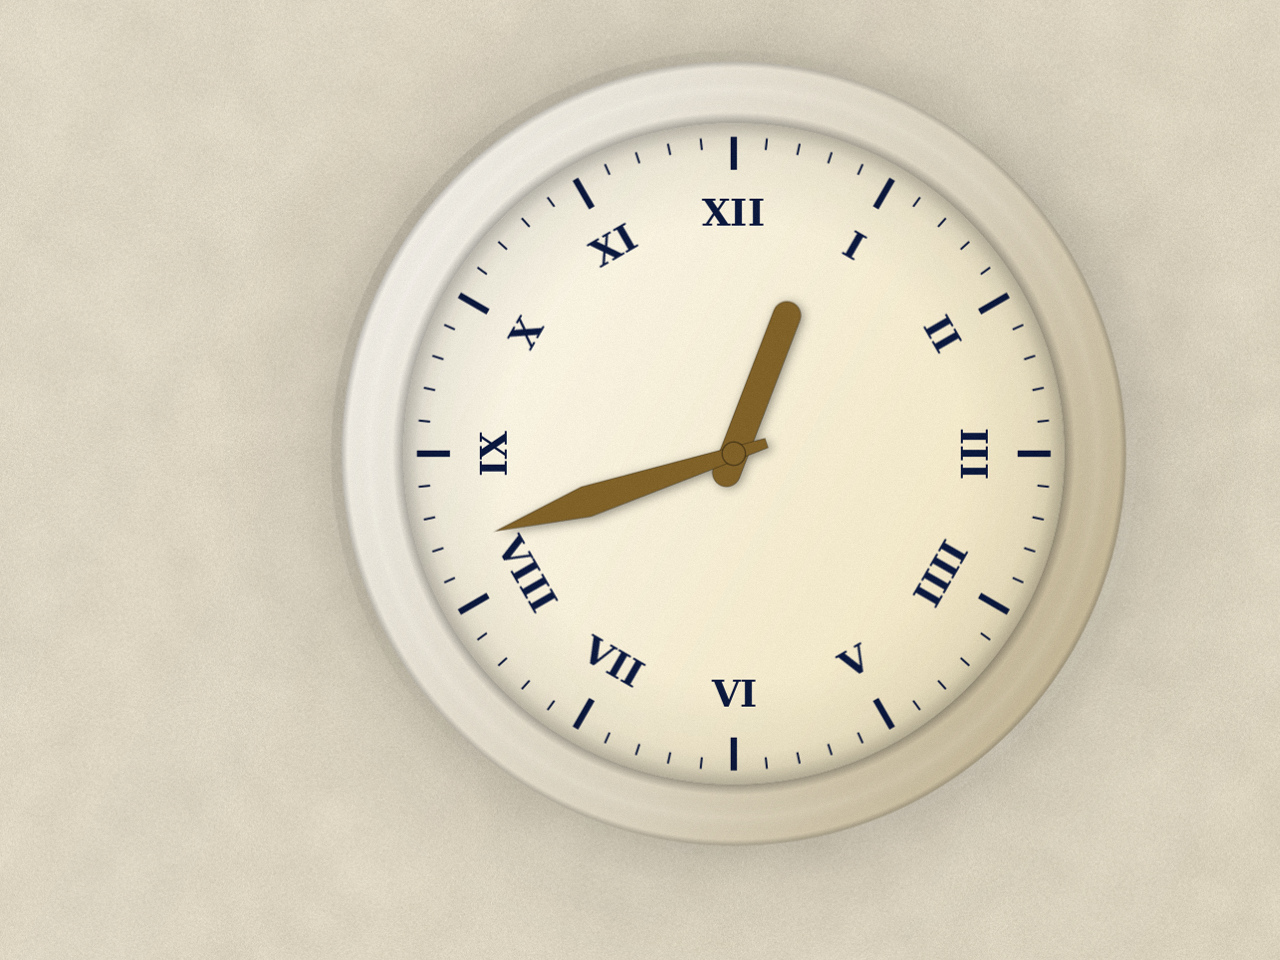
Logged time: 12 h 42 min
